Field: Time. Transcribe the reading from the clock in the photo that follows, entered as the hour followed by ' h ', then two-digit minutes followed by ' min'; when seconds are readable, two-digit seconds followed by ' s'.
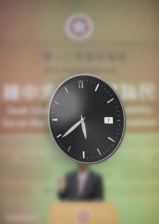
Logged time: 5 h 39 min
